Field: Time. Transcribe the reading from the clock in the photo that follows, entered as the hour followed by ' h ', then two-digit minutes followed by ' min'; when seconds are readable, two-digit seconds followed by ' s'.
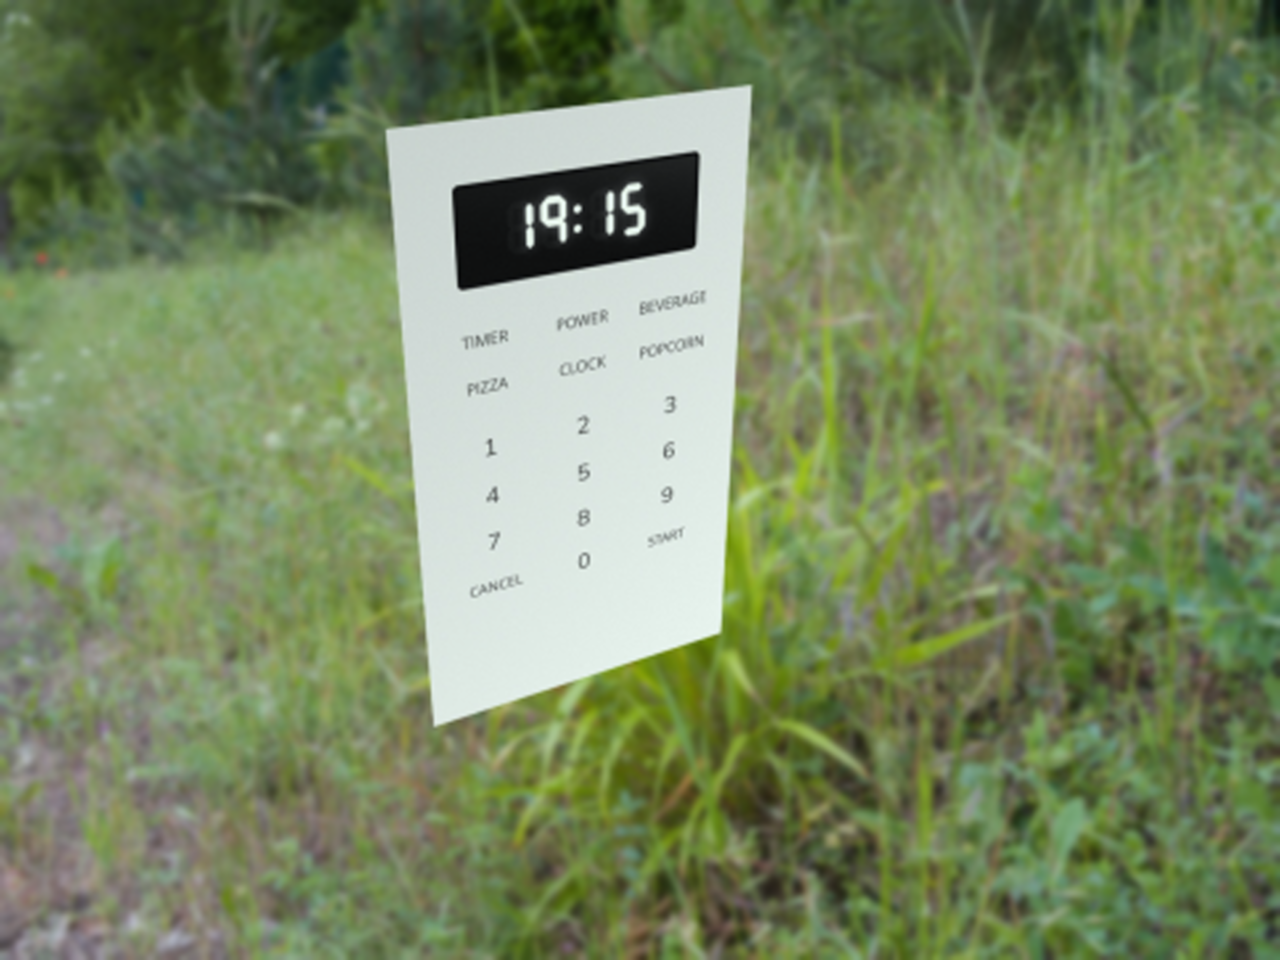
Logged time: 19 h 15 min
